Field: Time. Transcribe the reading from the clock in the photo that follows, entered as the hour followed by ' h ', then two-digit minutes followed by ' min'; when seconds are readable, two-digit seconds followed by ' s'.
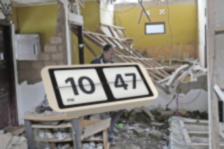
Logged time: 10 h 47 min
